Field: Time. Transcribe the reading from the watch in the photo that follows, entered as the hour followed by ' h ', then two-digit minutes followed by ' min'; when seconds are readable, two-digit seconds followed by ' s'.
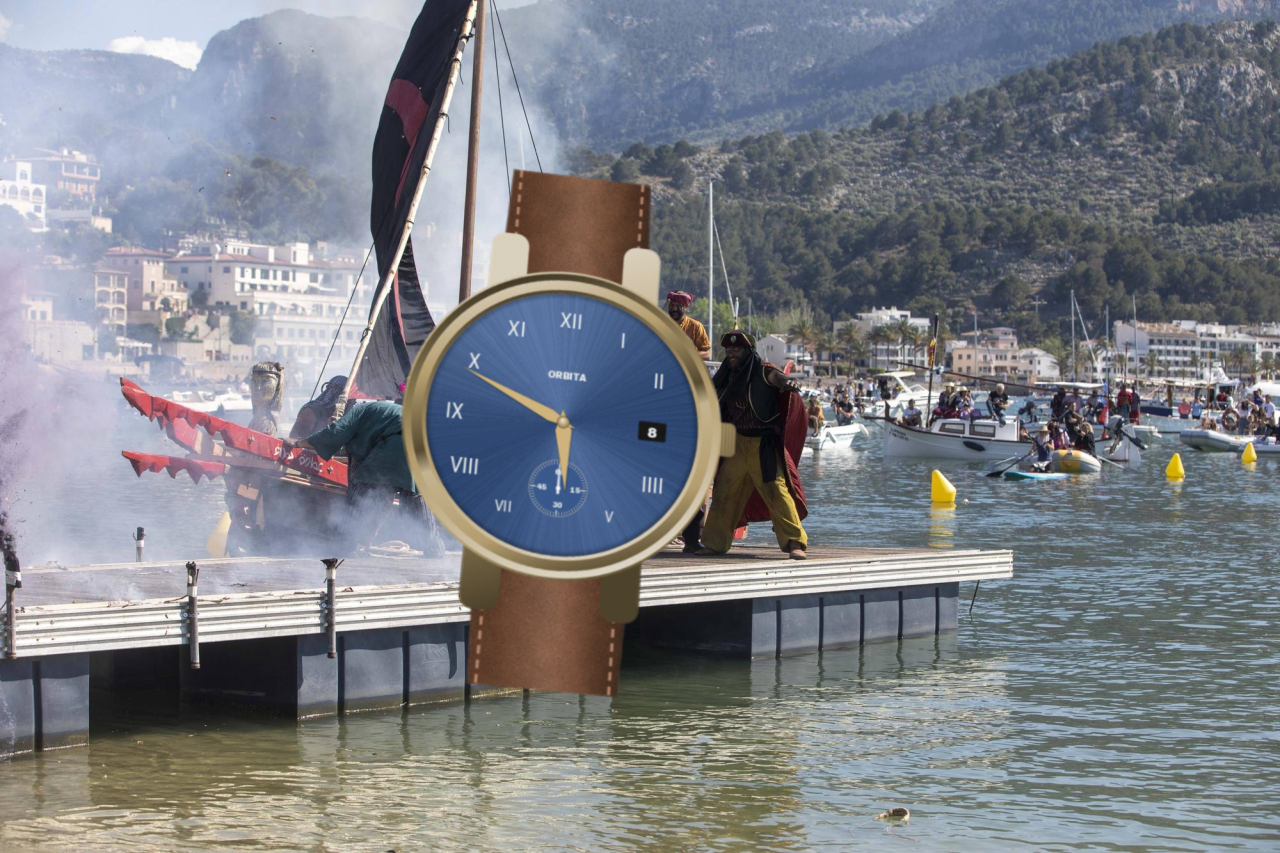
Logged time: 5 h 49 min
